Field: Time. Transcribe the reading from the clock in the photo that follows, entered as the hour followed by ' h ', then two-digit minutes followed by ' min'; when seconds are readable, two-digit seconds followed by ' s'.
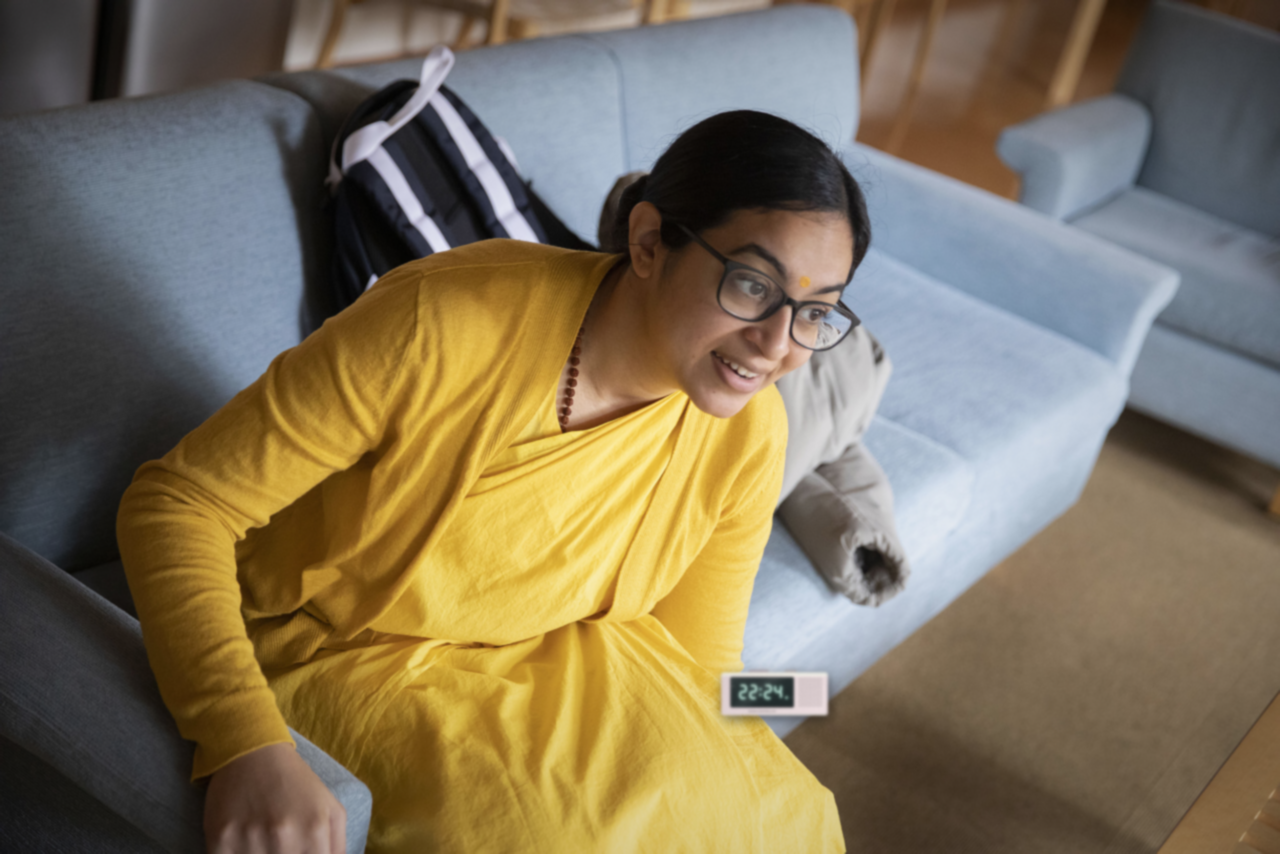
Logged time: 22 h 24 min
